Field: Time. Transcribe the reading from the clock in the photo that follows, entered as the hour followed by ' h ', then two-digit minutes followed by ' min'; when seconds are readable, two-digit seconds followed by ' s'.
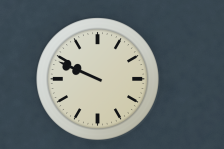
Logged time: 9 h 49 min
